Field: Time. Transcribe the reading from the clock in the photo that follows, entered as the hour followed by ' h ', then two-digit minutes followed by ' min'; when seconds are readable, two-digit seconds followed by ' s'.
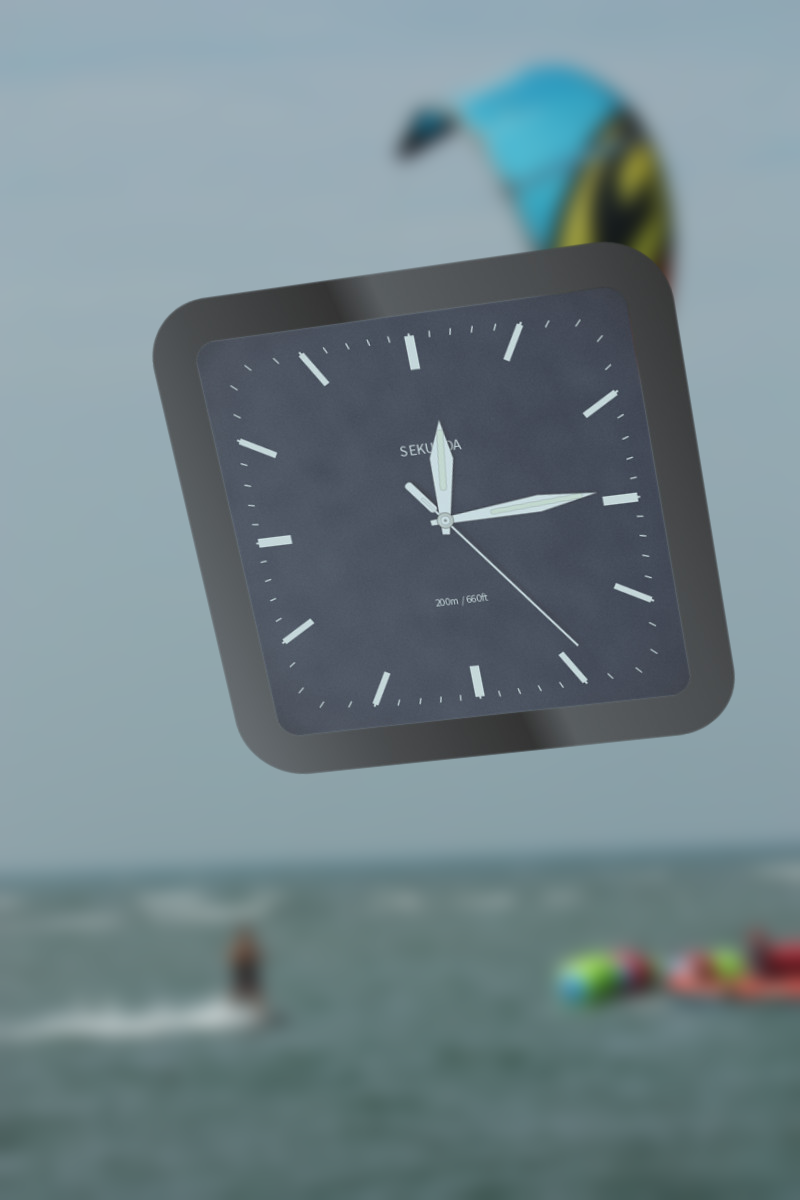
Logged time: 12 h 14 min 24 s
